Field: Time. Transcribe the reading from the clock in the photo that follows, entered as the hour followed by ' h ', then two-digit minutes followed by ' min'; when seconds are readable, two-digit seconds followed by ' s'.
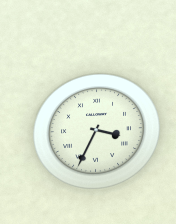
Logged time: 3 h 34 min
